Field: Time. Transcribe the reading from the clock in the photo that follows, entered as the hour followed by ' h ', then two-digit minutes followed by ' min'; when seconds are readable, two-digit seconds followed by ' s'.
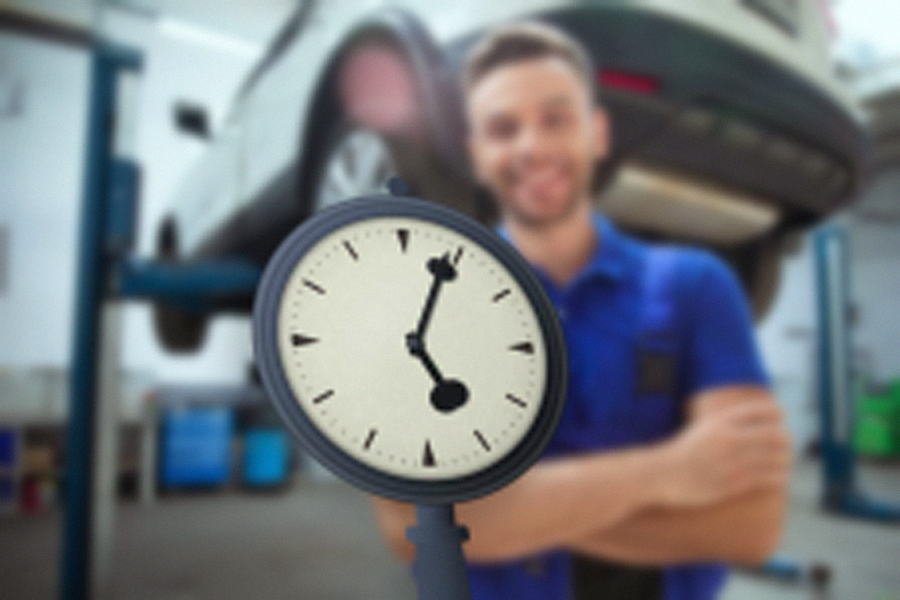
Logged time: 5 h 04 min
